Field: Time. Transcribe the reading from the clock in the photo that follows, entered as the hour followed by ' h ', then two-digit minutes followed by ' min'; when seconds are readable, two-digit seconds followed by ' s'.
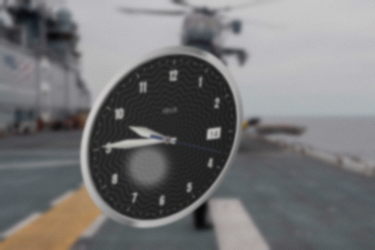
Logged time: 9 h 45 min 18 s
